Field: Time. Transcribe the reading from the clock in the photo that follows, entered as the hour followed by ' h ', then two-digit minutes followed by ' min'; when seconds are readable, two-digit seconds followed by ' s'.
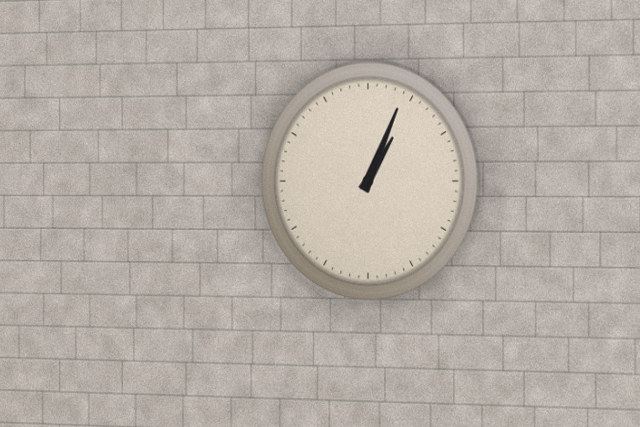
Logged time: 1 h 04 min
